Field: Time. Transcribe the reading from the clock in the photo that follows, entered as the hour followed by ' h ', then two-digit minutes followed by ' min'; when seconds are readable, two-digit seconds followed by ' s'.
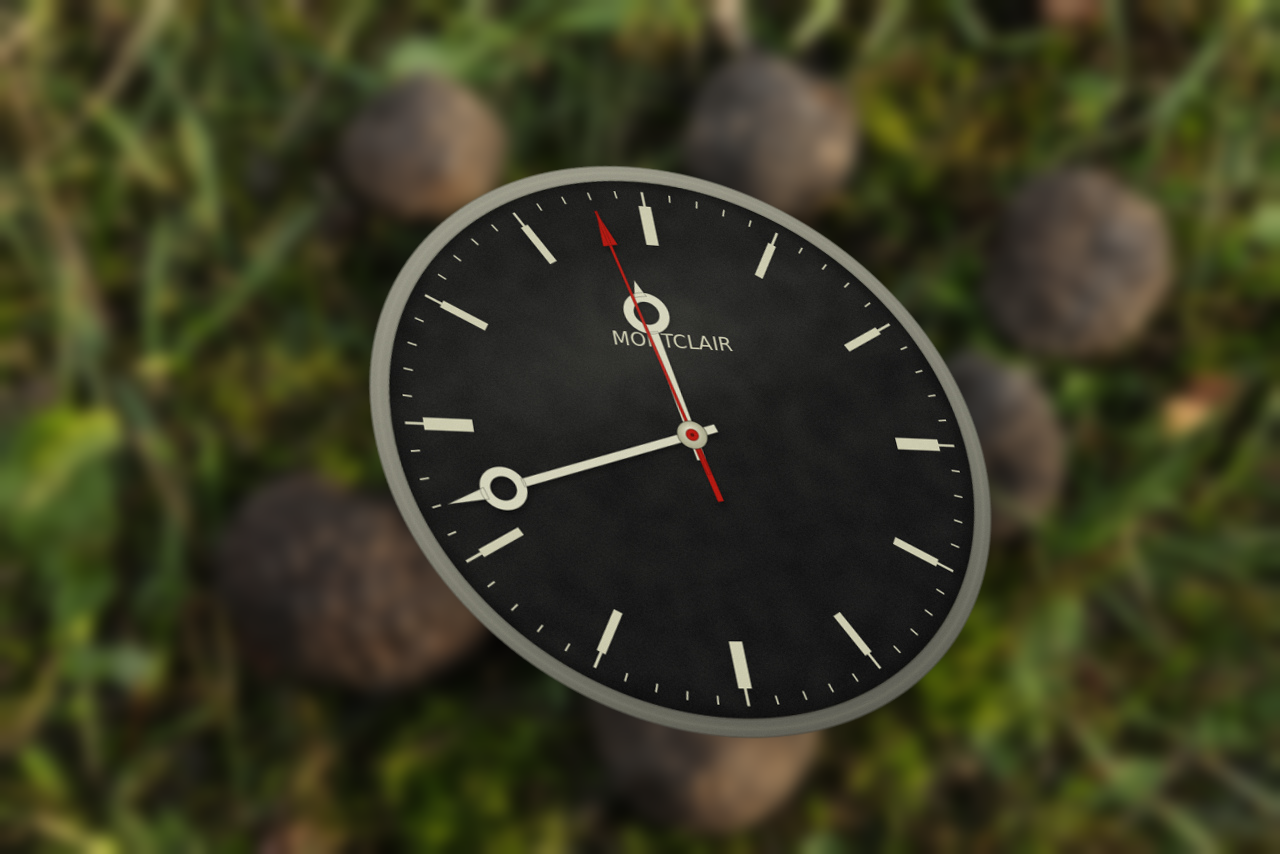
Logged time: 11 h 41 min 58 s
